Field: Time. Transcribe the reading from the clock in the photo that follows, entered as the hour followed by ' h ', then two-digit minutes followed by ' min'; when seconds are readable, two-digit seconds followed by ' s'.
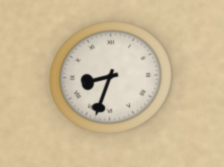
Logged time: 8 h 33 min
